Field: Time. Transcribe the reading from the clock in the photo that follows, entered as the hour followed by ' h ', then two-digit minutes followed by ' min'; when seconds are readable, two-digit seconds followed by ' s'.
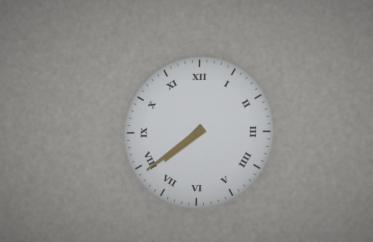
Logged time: 7 h 39 min
